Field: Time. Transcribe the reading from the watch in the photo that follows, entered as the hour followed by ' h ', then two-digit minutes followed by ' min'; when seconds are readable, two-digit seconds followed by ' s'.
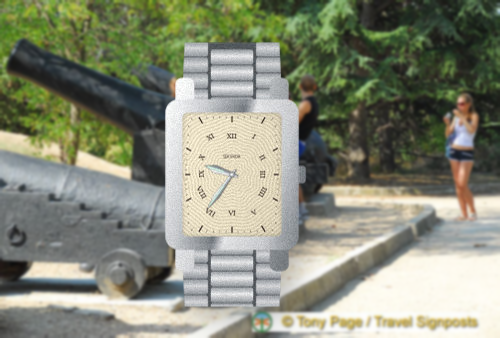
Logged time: 9 h 36 min
